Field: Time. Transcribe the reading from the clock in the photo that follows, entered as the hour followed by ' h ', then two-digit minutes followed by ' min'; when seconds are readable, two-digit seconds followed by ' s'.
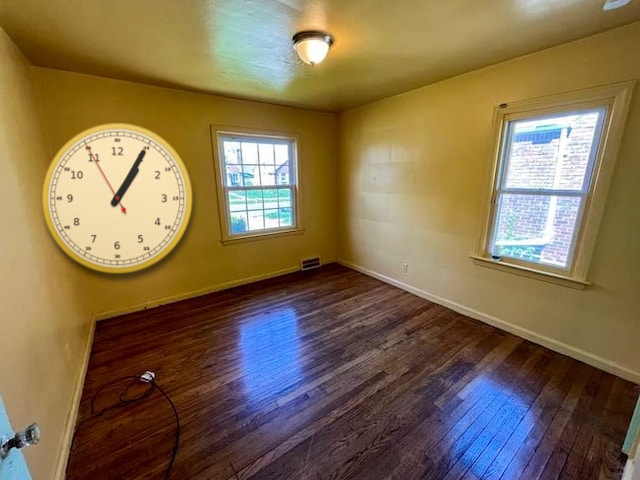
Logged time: 1 h 04 min 55 s
